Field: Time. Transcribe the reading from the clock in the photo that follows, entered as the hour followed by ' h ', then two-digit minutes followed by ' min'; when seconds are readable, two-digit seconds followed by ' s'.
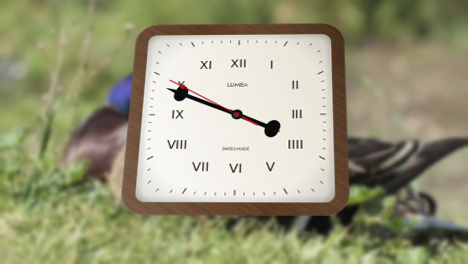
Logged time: 3 h 48 min 50 s
